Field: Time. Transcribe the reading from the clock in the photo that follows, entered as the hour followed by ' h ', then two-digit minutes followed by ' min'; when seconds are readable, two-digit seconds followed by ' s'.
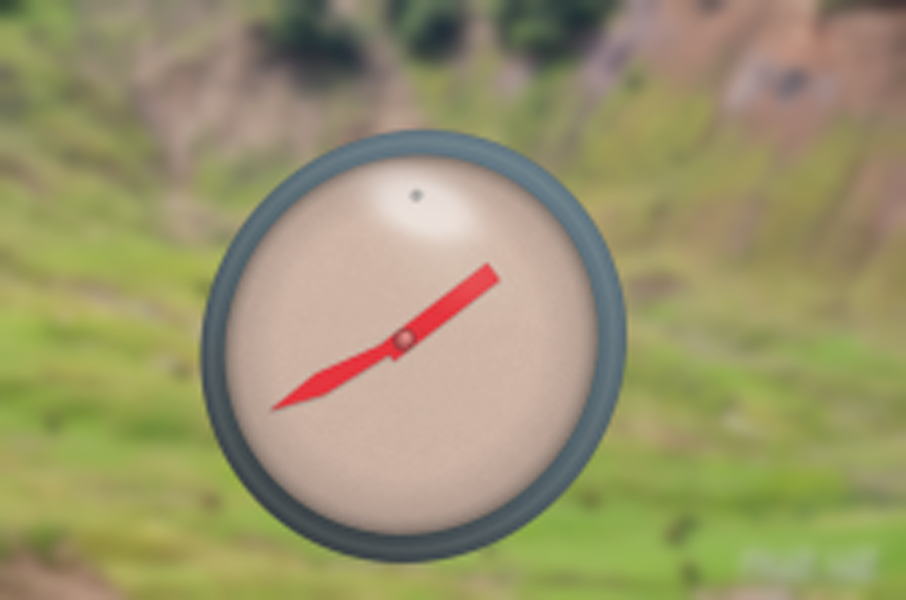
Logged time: 1 h 40 min
